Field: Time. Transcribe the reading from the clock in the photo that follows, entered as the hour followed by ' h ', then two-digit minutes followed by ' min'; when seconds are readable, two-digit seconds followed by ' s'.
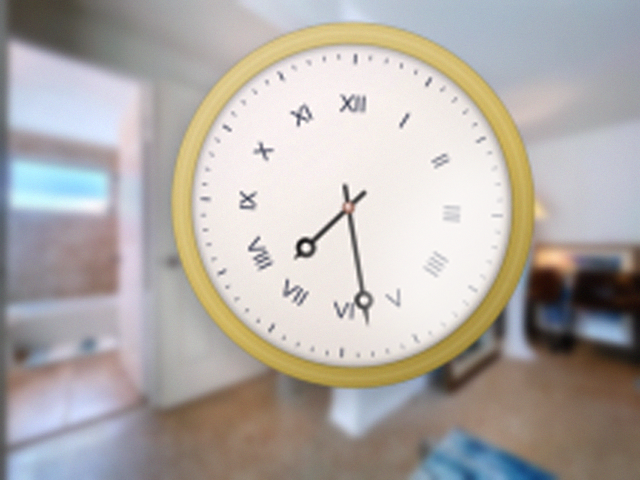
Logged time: 7 h 28 min
